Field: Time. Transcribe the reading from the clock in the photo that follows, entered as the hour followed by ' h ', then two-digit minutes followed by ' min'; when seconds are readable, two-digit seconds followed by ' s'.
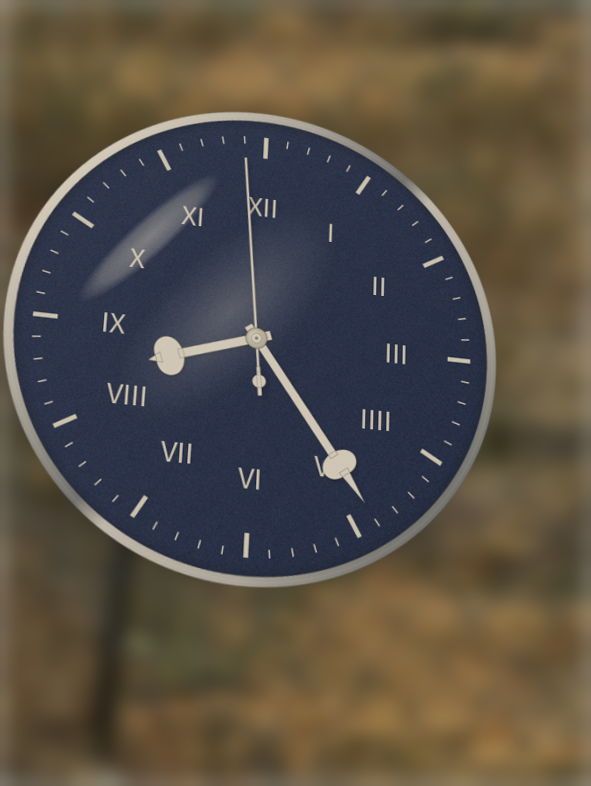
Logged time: 8 h 23 min 59 s
